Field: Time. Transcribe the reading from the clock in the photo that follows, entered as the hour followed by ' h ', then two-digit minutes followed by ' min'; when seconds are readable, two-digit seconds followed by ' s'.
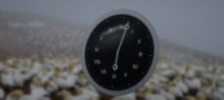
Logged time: 6 h 02 min
